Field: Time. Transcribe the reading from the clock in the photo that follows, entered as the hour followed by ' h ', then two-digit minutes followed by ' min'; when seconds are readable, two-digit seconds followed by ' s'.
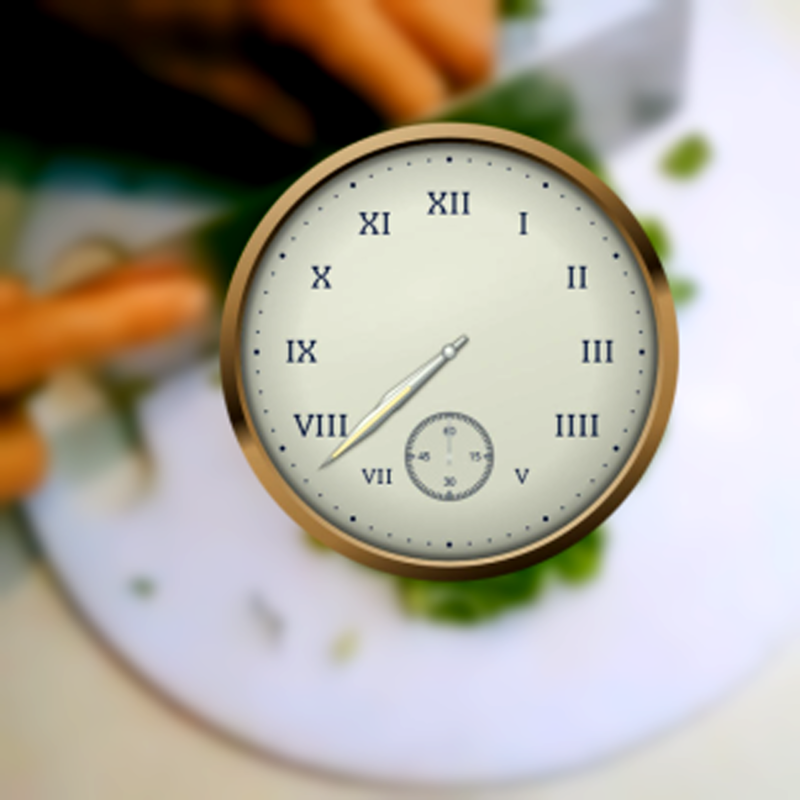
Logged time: 7 h 38 min
